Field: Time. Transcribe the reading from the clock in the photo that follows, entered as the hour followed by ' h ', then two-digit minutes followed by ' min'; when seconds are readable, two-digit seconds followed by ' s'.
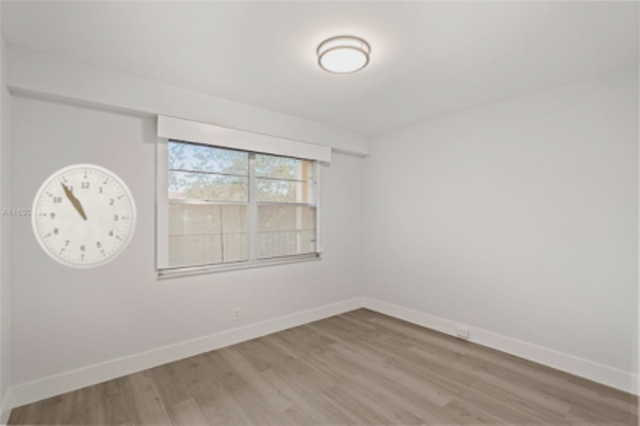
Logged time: 10 h 54 min
